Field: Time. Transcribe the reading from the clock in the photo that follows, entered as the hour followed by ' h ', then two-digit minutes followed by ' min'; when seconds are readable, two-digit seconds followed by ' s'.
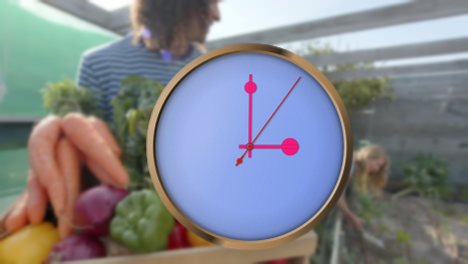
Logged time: 3 h 00 min 06 s
